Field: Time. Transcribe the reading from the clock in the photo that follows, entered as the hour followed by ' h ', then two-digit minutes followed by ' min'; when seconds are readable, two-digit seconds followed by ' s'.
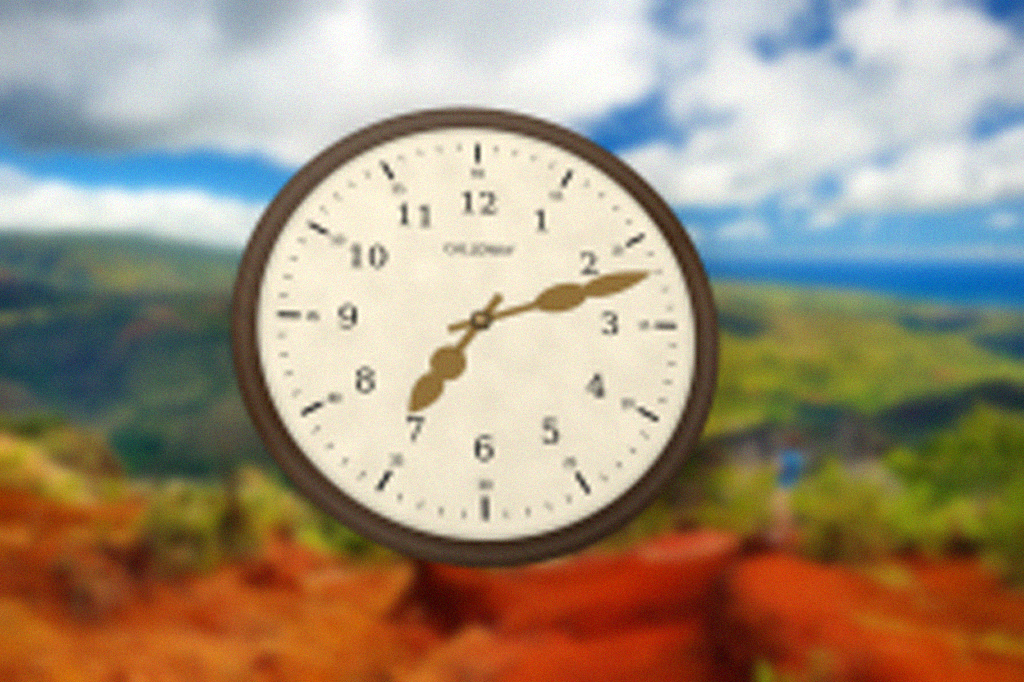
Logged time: 7 h 12 min
